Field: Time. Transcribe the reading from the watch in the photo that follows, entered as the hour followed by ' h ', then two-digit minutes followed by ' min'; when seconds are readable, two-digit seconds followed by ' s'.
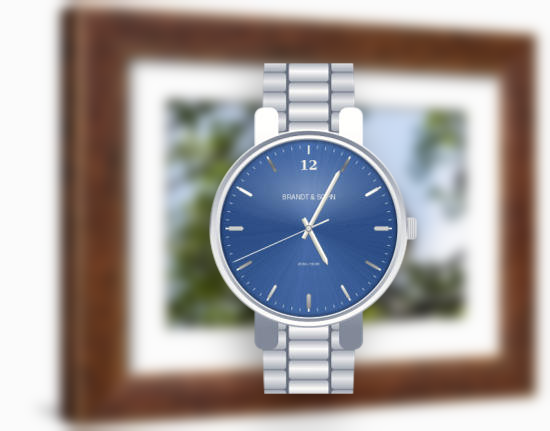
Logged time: 5 h 04 min 41 s
